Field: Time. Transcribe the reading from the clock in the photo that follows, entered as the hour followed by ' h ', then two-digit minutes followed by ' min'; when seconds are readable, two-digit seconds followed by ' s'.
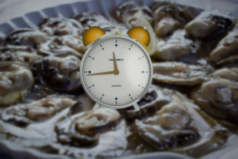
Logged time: 11 h 44 min
